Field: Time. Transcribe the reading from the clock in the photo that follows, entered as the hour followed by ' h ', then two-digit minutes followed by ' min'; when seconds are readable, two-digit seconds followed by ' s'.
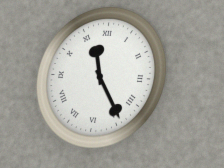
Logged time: 11 h 24 min
